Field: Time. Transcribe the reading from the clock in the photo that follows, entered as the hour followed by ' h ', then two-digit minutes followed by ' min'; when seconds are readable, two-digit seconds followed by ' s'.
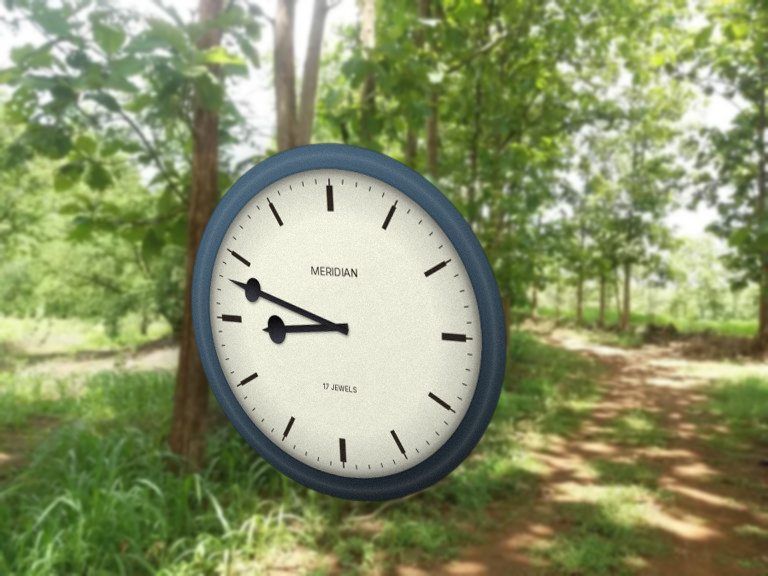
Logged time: 8 h 48 min
